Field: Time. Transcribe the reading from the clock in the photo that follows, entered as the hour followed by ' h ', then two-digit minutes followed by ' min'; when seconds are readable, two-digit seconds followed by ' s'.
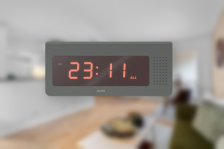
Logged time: 23 h 11 min
